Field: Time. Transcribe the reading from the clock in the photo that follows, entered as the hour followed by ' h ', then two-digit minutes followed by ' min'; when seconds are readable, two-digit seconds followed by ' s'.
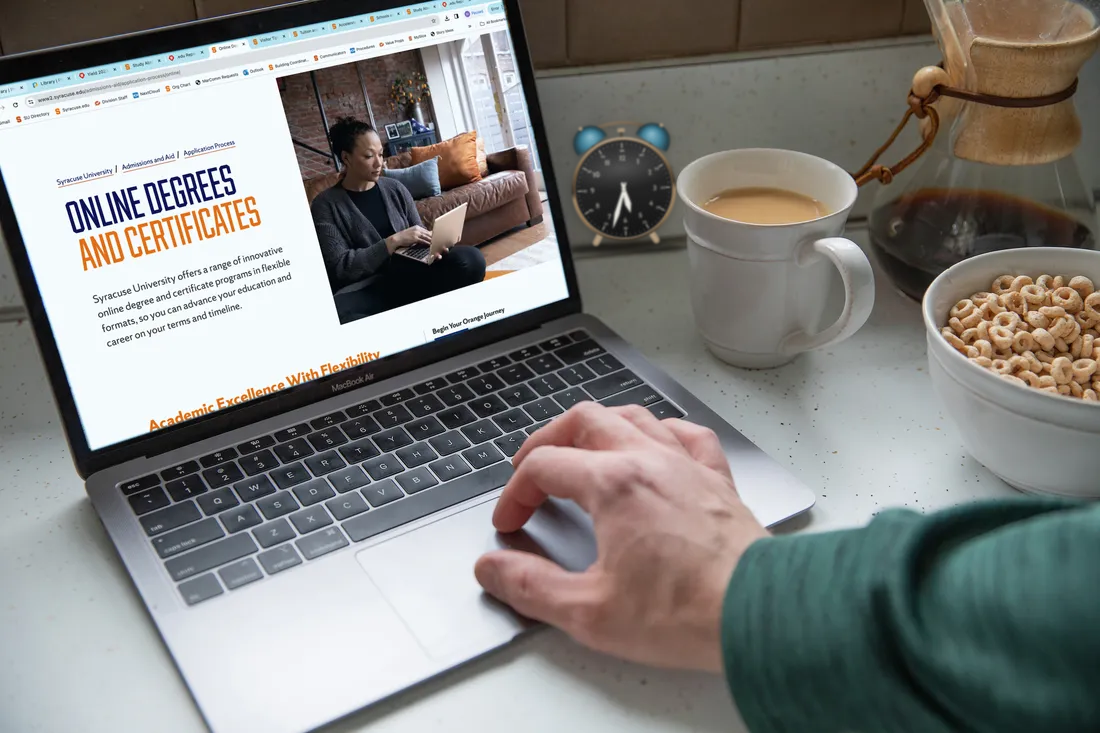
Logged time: 5 h 33 min
